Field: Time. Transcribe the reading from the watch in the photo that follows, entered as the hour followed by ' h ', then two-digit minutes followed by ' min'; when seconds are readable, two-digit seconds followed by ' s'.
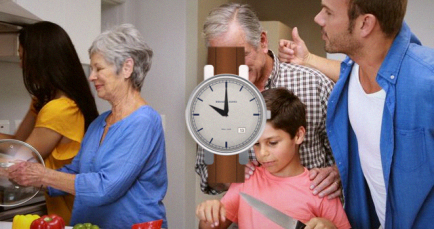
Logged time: 10 h 00 min
